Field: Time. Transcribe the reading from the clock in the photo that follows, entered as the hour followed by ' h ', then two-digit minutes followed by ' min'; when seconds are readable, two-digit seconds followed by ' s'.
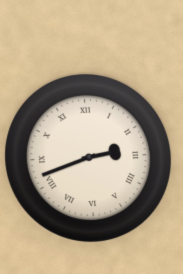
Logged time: 2 h 42 min
